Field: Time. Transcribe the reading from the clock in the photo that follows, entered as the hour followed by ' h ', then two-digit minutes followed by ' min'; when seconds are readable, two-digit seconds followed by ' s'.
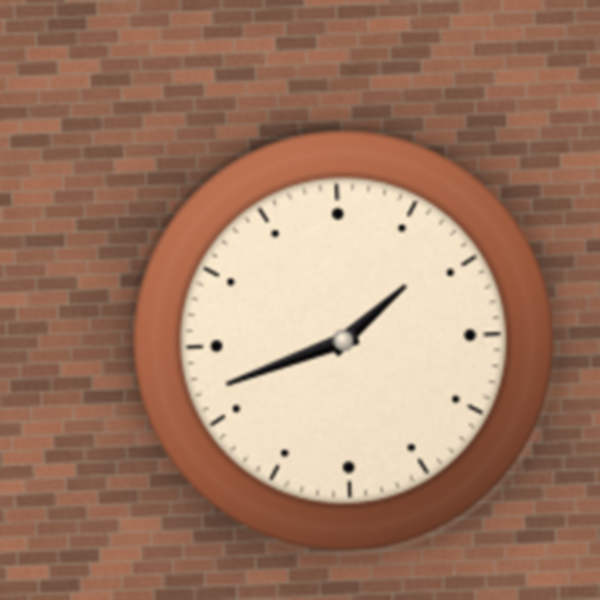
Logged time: 1 h 42 min
